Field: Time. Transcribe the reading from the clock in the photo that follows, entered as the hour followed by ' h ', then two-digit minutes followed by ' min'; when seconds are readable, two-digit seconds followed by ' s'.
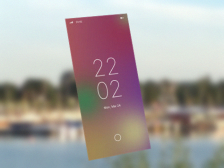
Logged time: 22 h 02 min
